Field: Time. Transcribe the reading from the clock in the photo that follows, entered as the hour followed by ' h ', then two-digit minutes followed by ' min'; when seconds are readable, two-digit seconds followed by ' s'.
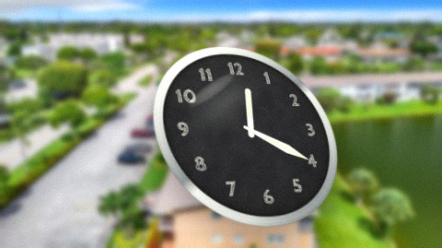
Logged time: 12 h 20 min
